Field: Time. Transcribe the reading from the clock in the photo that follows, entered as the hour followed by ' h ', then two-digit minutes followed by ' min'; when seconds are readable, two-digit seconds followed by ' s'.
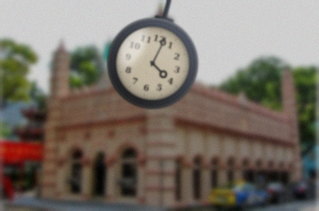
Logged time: 4 h 02 min
